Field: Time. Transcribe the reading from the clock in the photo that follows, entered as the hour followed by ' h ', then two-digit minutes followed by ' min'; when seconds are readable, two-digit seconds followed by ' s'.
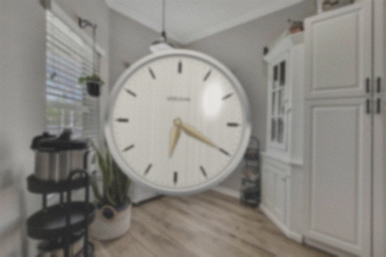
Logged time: 6 h 20 min
